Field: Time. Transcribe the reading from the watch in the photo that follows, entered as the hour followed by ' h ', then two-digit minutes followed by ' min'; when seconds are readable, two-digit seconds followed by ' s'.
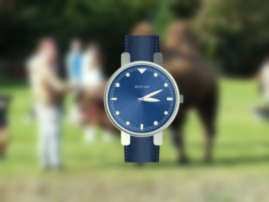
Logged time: 3 h 11 min
